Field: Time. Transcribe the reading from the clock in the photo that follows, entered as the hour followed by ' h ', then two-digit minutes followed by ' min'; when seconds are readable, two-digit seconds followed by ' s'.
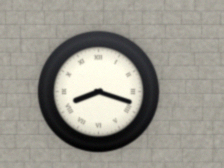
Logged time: 8 h 18 min
